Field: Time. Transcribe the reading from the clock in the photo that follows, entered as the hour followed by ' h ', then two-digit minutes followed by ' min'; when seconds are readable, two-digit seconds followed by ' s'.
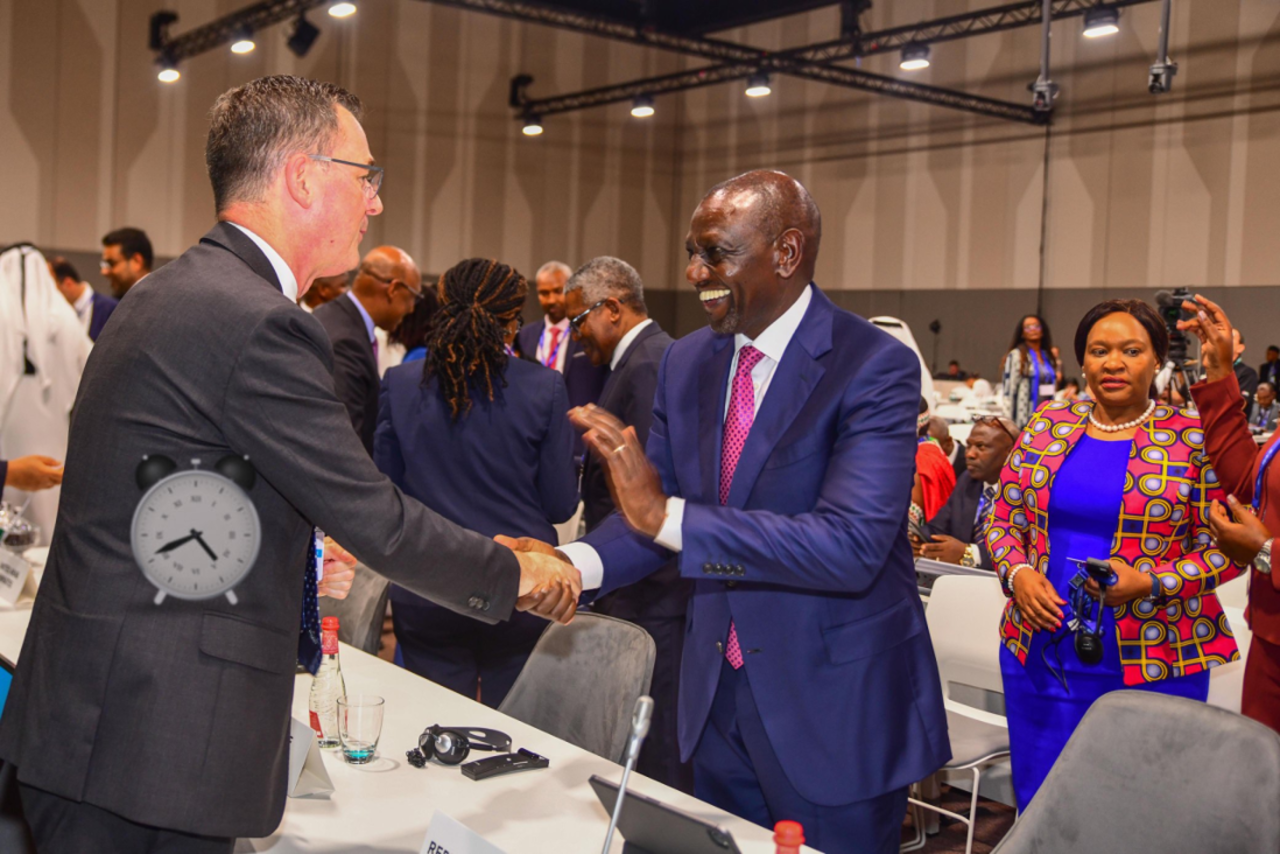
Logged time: 4 h 41 min
